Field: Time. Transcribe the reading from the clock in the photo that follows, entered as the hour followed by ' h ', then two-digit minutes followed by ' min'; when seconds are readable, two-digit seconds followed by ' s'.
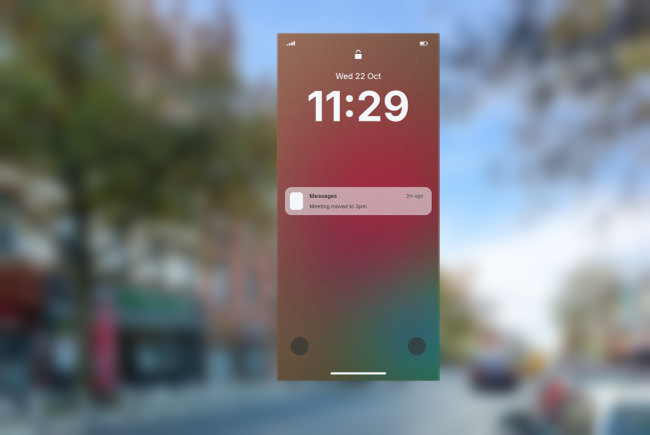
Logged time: 11 h 29 min
